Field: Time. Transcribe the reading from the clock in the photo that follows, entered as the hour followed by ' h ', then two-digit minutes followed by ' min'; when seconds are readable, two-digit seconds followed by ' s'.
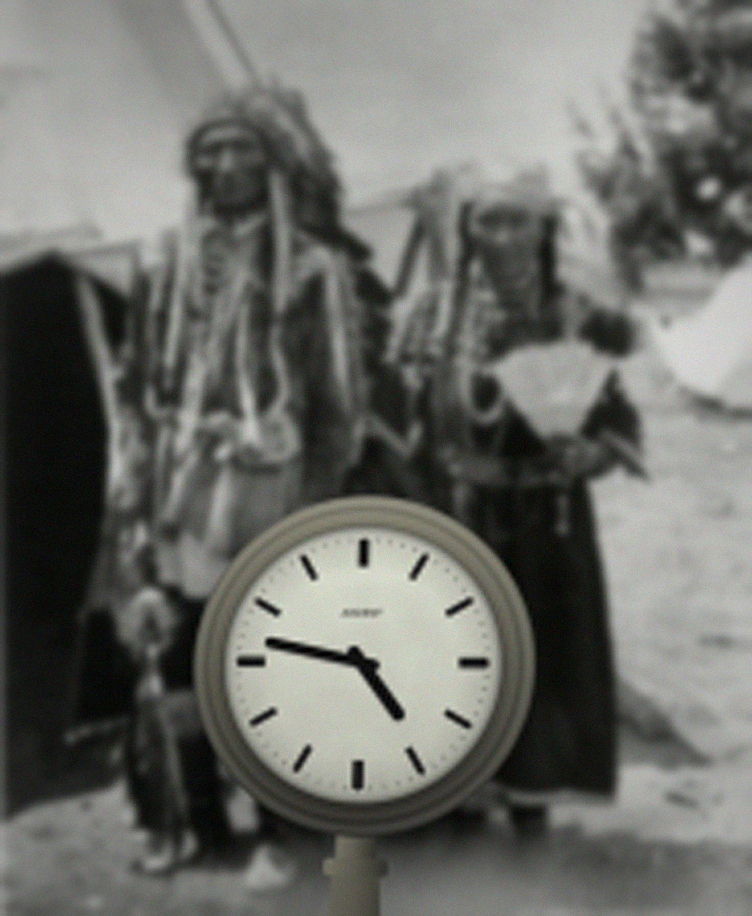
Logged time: 4 h 47 min
